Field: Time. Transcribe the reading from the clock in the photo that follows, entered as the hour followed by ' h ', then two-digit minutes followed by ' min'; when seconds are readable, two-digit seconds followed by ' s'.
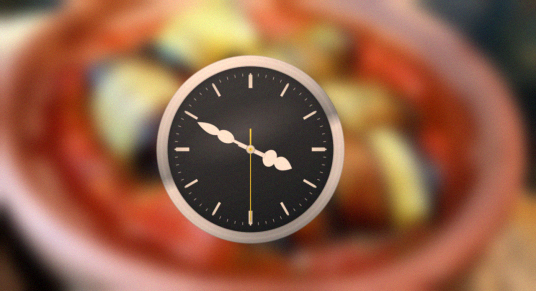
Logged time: 3 h 49 min 30 s
